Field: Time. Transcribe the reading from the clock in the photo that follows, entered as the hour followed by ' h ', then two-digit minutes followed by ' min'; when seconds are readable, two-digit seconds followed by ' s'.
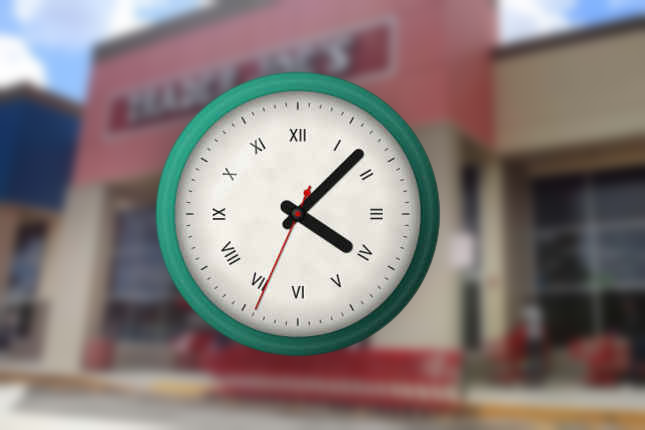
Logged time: 4 h 07 min 34 s
